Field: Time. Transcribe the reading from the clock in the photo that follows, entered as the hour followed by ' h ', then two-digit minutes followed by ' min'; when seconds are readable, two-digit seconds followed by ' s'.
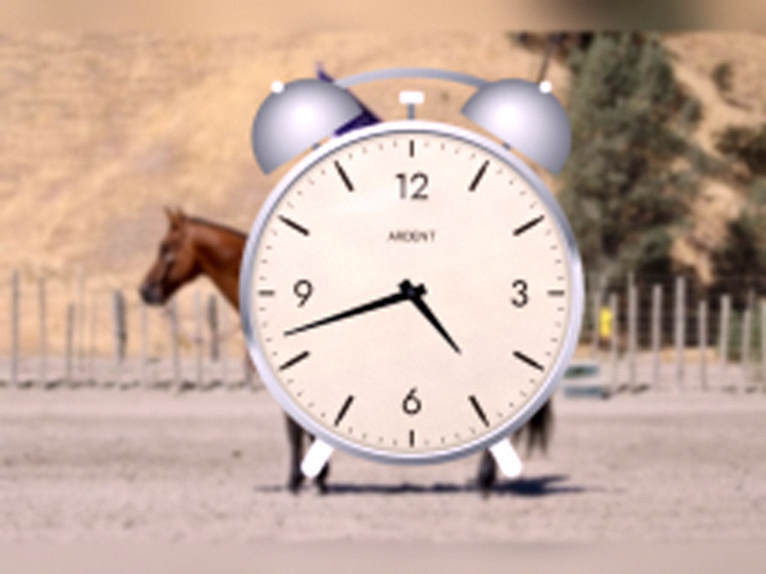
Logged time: 4 h 42 min
